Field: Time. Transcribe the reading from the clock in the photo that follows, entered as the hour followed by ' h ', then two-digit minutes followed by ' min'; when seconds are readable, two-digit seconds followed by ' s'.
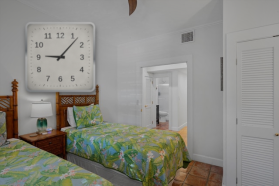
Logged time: 9 h 07 min
